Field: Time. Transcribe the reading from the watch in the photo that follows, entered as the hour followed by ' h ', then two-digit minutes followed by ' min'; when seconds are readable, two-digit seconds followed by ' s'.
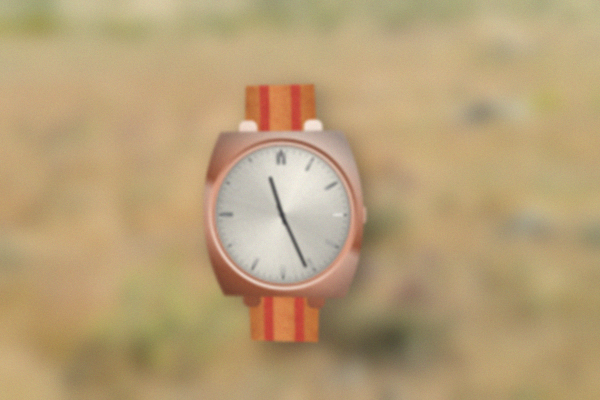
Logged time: 11 h 26 min
